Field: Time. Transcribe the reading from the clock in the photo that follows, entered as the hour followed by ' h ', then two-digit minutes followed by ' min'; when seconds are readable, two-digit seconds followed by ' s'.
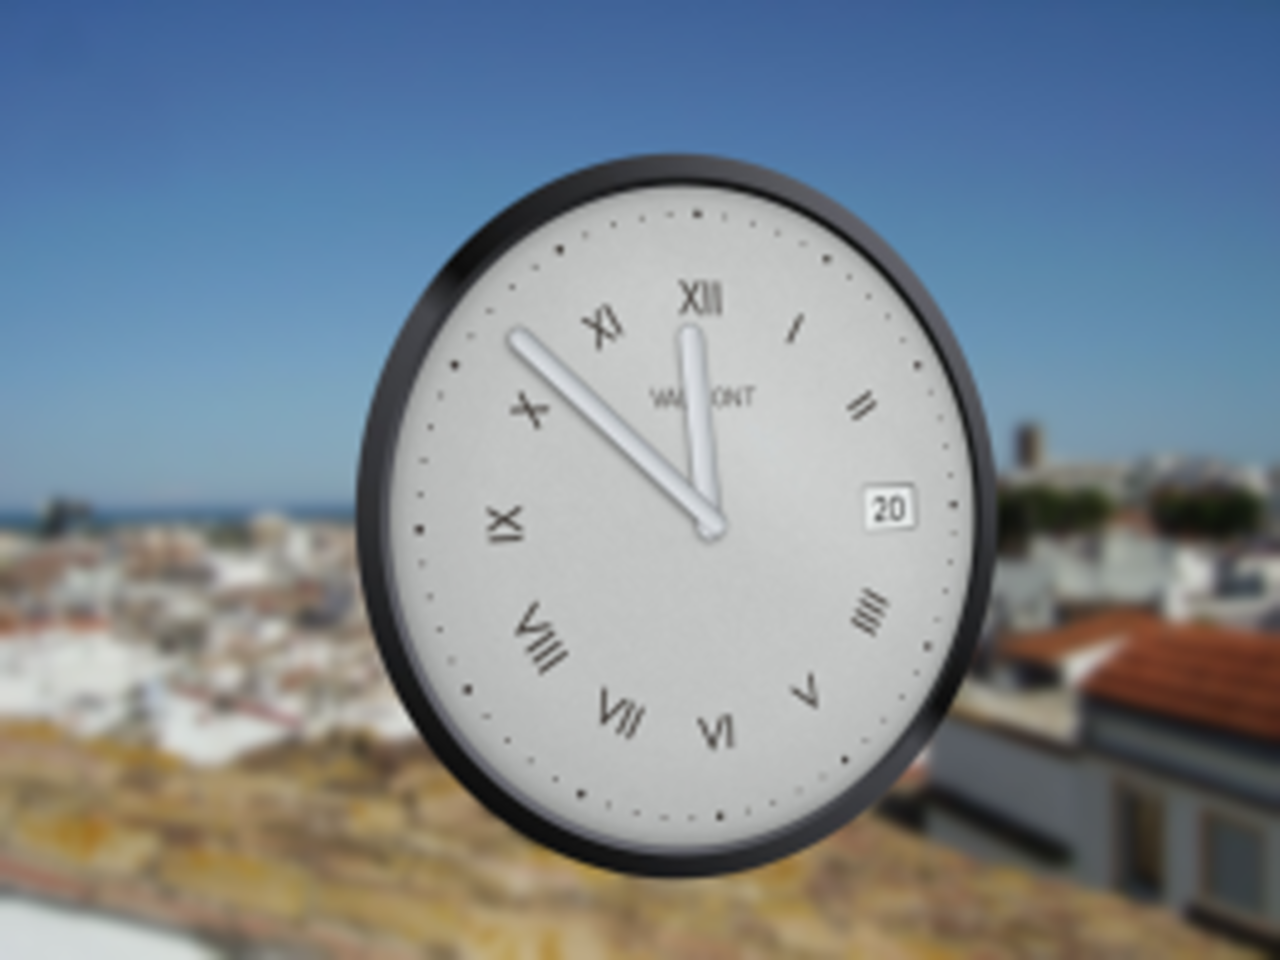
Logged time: 11 h 52 min
